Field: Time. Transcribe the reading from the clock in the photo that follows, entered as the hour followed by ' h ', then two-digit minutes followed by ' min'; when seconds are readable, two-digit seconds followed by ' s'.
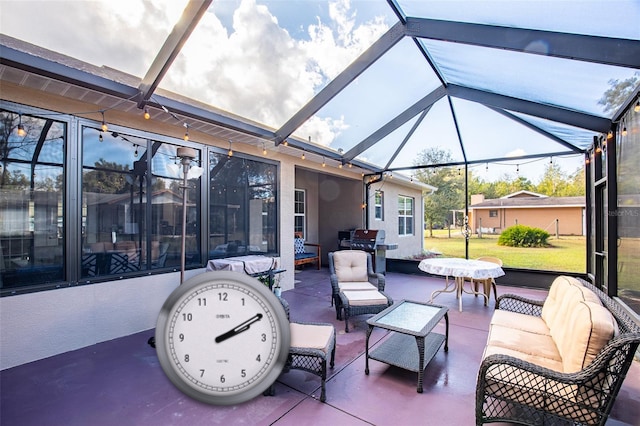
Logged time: 2 h 10 min
